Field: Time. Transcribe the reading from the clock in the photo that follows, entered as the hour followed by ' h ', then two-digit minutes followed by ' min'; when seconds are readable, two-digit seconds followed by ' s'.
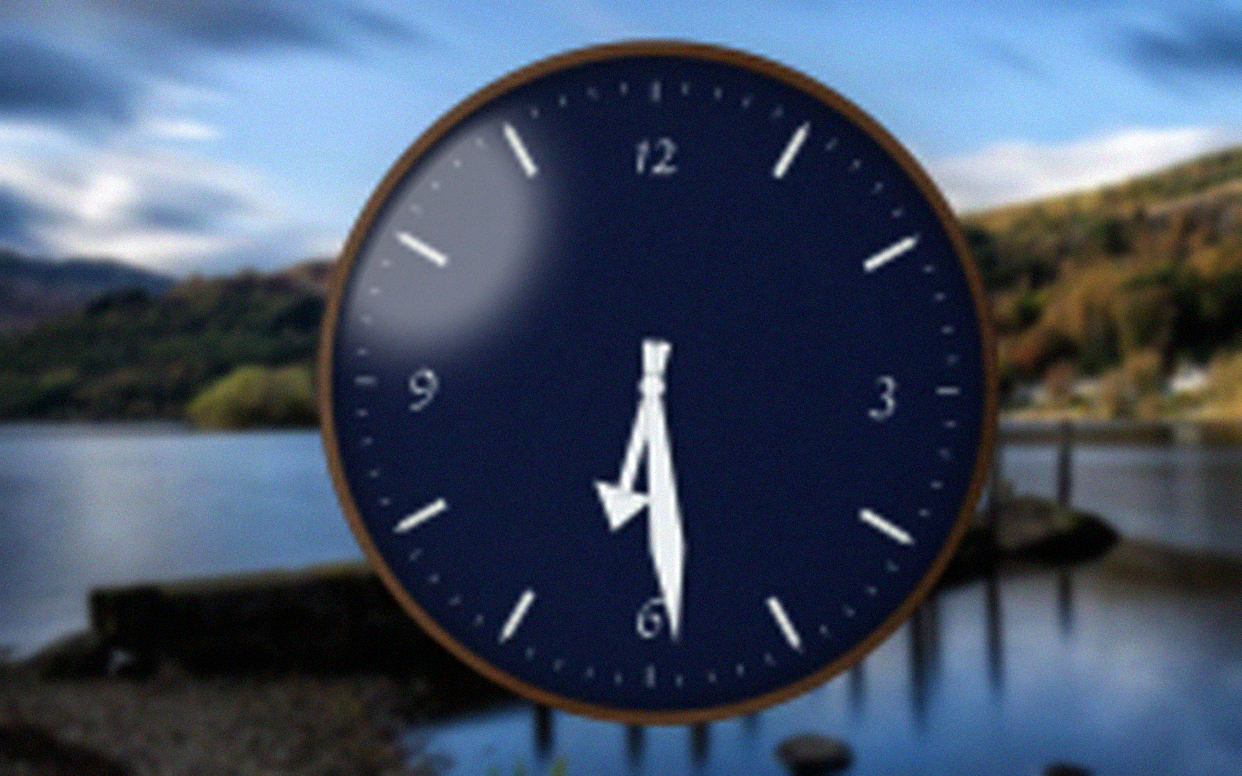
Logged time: 6 h 29 min
